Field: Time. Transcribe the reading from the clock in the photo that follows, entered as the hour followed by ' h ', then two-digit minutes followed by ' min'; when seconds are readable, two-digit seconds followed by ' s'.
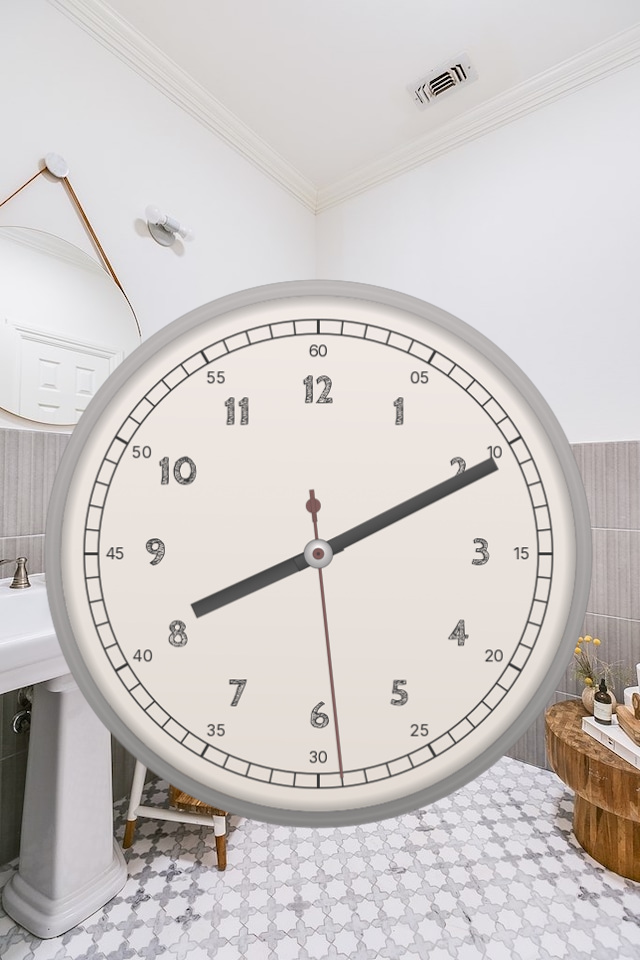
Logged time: 8 h 10 min 29 s
